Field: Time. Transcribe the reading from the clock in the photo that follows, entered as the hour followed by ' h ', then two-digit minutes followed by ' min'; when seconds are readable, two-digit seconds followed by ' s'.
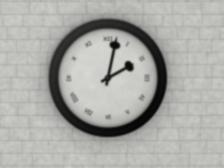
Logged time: 2 h 02 min
